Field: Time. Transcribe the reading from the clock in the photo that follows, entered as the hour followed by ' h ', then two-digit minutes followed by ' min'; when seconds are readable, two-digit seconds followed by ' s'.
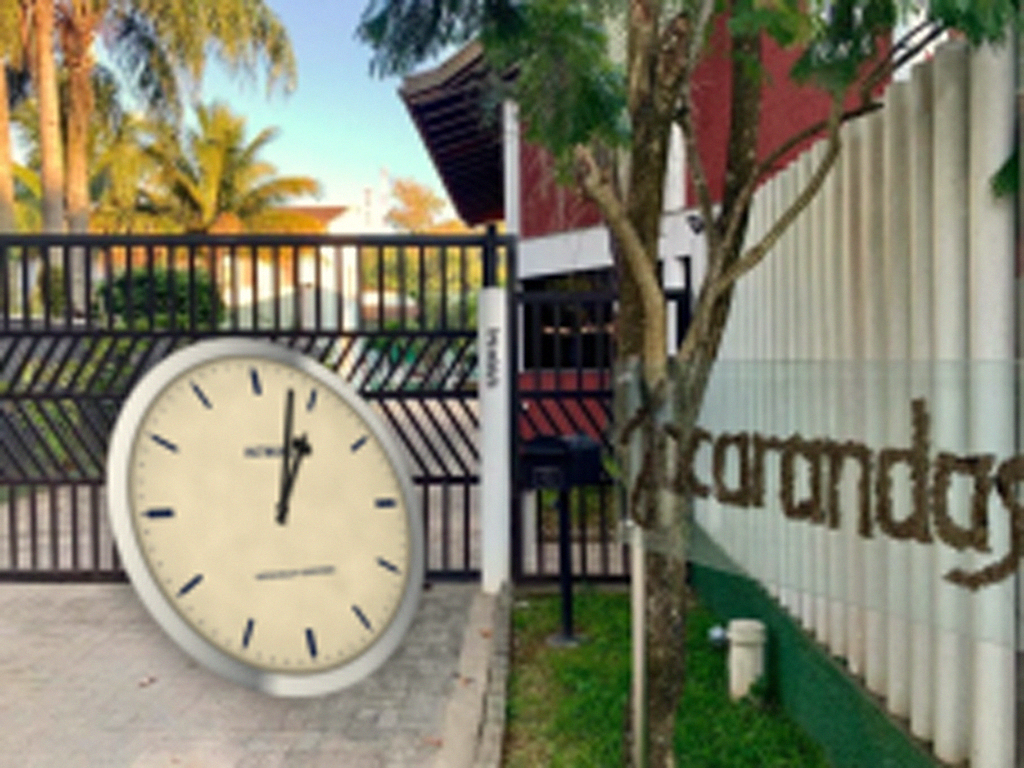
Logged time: 1 h 03 min
